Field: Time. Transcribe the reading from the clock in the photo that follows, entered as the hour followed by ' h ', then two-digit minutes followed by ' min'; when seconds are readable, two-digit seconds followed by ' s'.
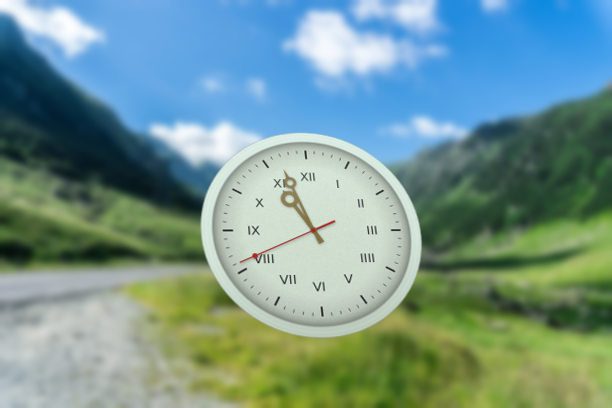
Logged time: 10 h 56 min 41 s
